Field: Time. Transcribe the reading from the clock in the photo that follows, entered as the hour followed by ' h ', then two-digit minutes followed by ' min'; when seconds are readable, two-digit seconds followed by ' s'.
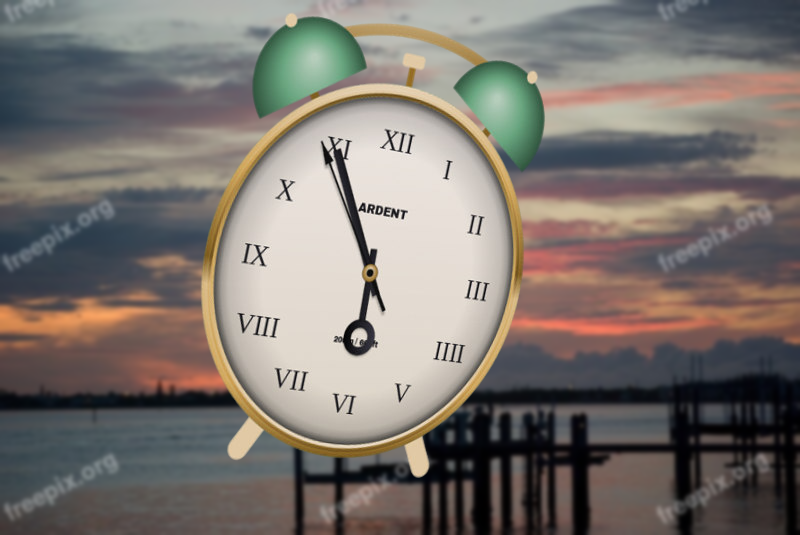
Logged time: 5 h 54 min 54 s
